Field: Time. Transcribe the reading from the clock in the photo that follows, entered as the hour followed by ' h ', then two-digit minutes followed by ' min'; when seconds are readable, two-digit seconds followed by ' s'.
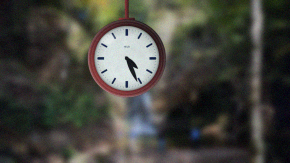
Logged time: 4 h 26 min
